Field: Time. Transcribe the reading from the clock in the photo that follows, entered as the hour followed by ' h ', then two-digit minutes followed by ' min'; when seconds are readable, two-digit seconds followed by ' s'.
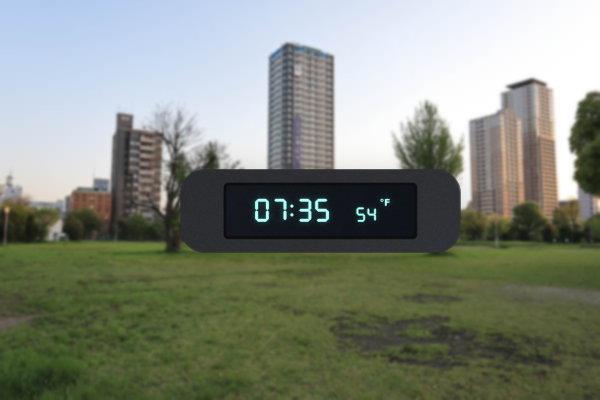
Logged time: 7 h 35 min
